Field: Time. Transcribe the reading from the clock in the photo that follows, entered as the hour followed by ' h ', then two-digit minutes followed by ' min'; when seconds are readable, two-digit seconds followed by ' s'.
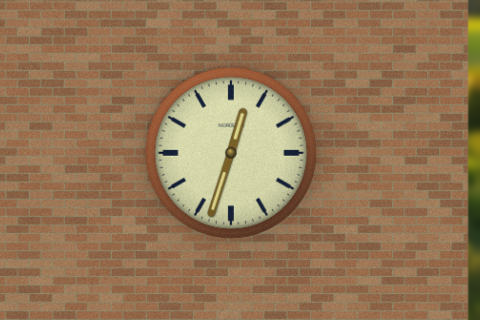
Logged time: 12 h 33 min
